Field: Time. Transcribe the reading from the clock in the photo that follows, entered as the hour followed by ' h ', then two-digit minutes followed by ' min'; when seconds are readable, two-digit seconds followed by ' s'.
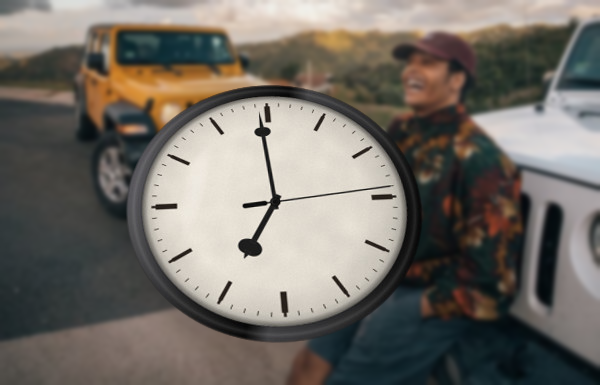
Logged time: 6 h 59 min 14 s
